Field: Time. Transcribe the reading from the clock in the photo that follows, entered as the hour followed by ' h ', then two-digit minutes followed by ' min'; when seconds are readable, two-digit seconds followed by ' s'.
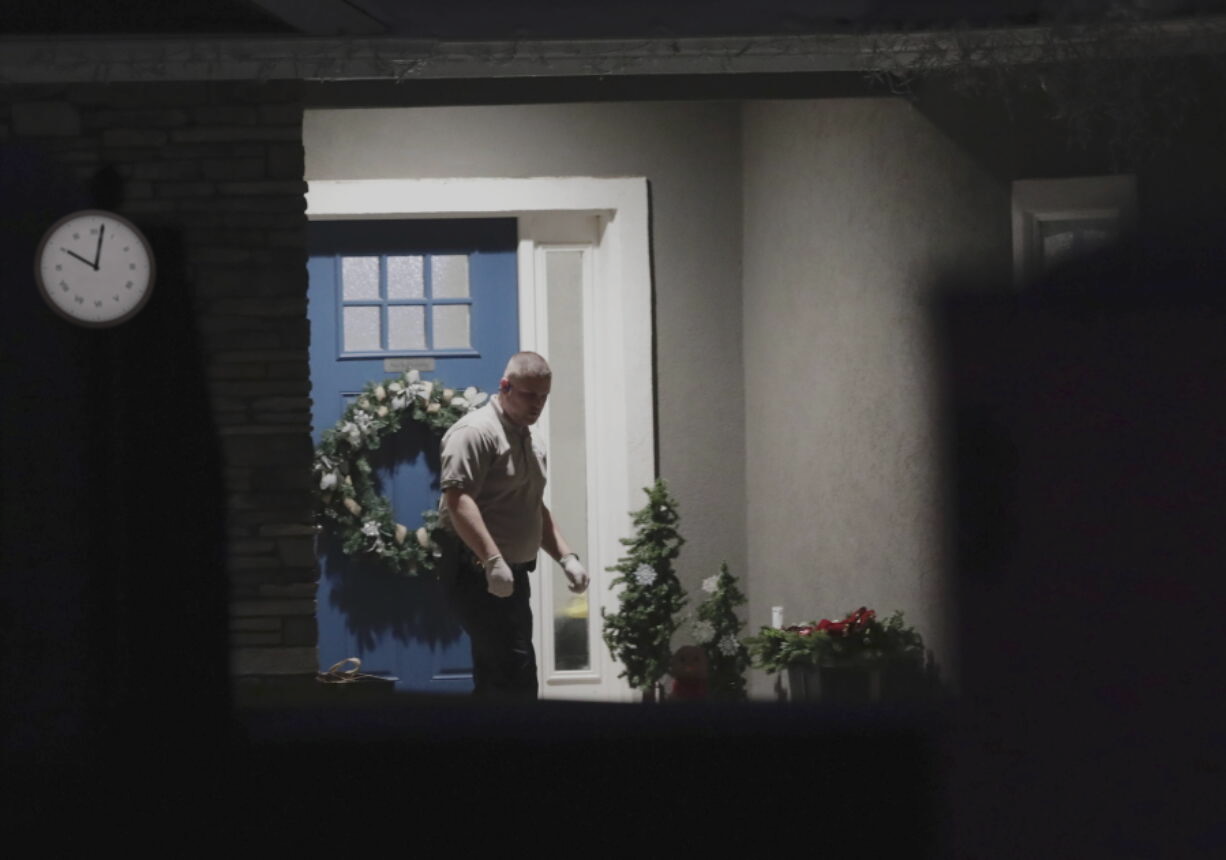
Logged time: 10 h 02 min
